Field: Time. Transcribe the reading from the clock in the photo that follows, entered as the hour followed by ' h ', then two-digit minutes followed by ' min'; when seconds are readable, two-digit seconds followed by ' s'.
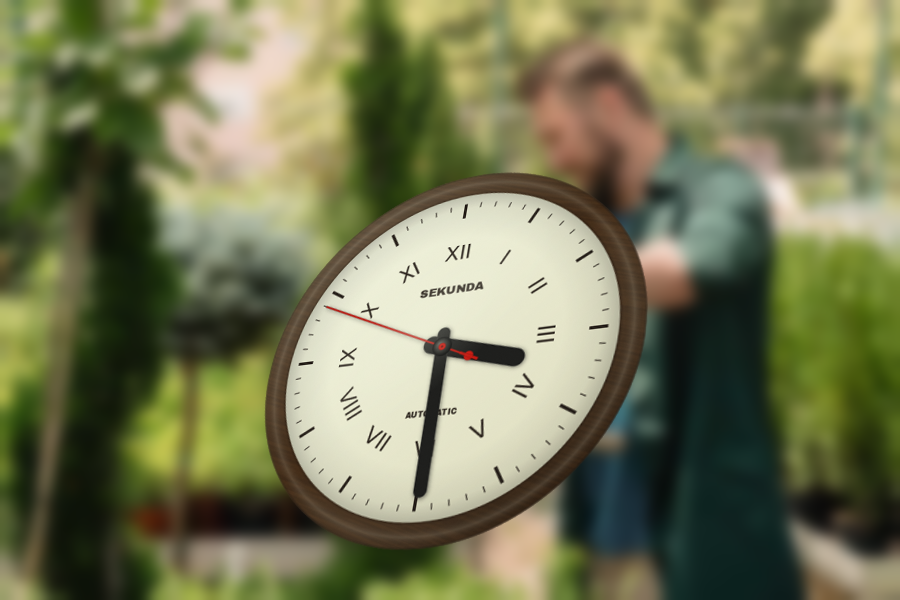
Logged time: 3 h 29 min 49 s
